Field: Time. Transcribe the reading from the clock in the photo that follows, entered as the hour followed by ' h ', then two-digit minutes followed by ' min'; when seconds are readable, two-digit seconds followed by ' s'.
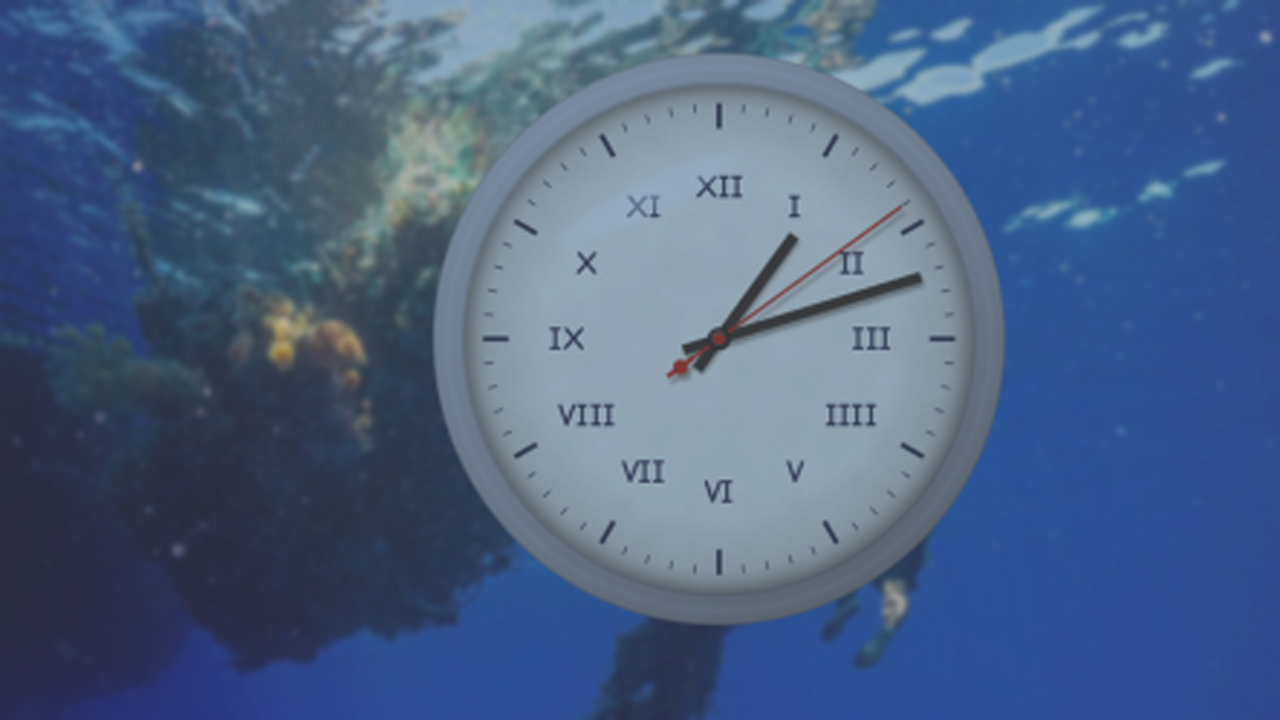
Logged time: 1 h 12 min 09 s
